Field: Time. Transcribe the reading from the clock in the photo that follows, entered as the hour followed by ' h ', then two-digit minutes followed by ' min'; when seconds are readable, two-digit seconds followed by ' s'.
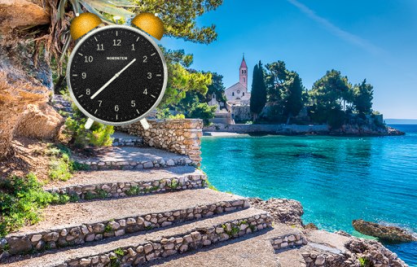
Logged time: 1 h 38 min
